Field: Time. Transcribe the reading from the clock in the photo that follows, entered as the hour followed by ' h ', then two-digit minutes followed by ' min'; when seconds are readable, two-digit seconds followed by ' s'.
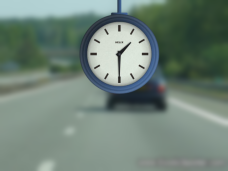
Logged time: 1 h 30 min
